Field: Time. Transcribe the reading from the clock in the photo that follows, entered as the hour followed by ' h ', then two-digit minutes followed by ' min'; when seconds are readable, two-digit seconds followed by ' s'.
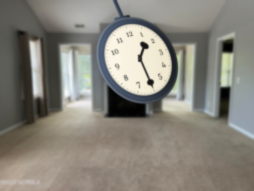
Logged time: 1 h 30 min
